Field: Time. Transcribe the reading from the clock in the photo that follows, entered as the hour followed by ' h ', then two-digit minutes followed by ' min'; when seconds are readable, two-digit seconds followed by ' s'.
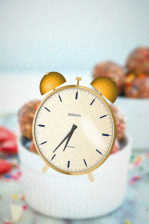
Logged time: 6 h 36 min
